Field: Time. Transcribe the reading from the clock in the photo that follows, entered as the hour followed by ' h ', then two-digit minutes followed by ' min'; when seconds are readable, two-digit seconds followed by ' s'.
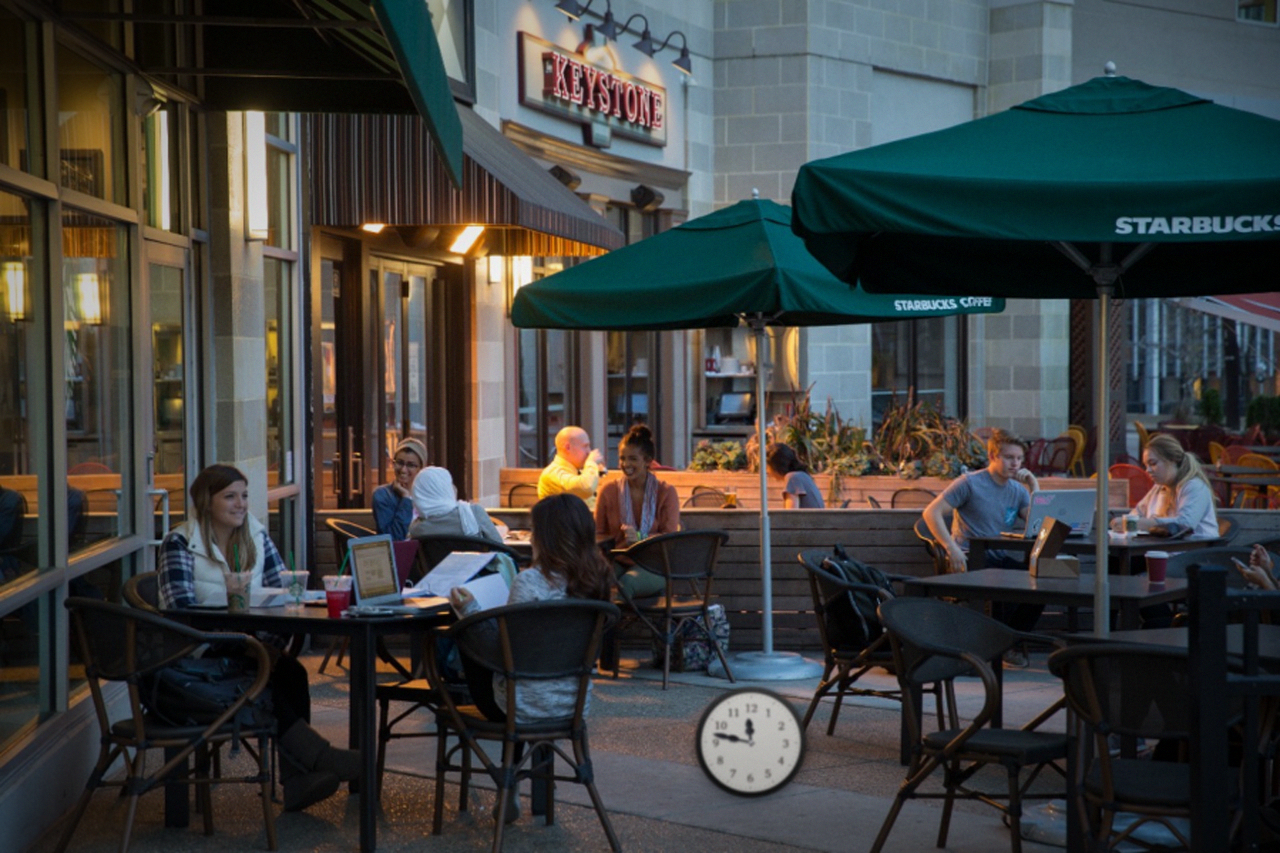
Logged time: 11 h 47 min
